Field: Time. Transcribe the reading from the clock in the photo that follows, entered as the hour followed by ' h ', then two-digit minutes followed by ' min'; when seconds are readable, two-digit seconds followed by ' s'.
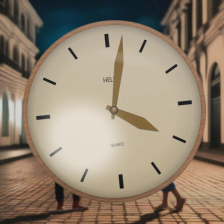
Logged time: 4 h 02 min
